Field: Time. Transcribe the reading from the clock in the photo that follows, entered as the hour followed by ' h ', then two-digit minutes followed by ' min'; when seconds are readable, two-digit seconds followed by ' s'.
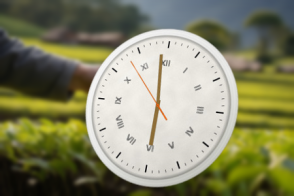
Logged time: 5 h 58 min 53 s
